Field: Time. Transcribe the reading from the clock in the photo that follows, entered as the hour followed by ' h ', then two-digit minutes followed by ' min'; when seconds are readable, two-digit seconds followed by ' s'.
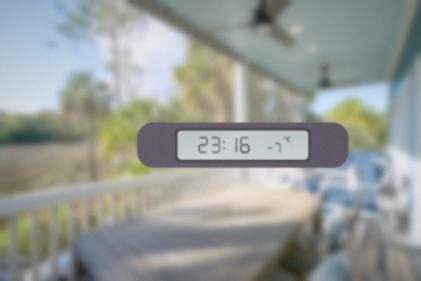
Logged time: 23 h 16 min
